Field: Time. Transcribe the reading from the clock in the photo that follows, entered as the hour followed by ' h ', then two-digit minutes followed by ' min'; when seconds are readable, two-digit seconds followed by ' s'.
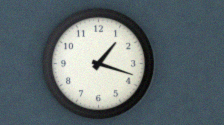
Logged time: 1 h 18 min
